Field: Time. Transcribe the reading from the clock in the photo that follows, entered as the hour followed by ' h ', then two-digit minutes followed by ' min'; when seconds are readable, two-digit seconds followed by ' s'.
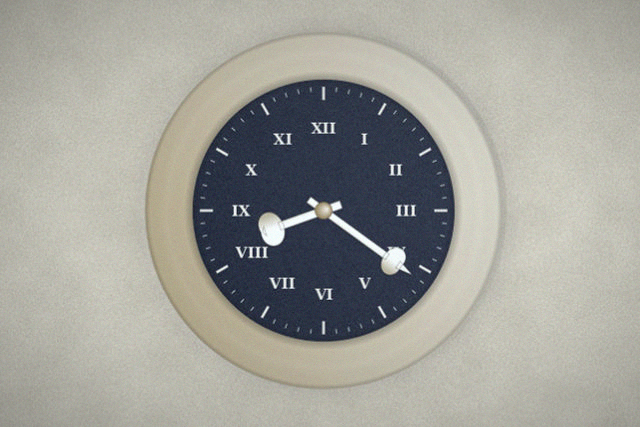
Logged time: 8 h 21 min
